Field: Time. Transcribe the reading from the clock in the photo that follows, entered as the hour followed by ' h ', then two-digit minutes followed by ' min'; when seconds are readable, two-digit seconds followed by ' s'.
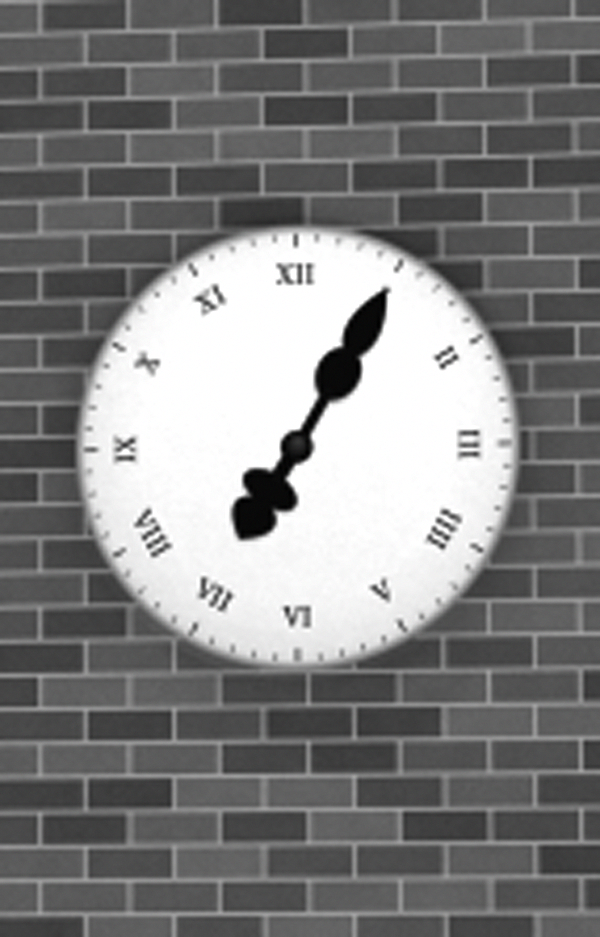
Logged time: 7 h 05 min
